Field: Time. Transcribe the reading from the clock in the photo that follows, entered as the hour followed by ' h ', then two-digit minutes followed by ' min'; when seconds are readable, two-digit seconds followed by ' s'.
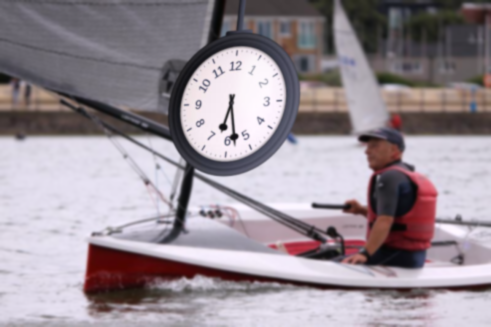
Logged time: 6 h 28 min
